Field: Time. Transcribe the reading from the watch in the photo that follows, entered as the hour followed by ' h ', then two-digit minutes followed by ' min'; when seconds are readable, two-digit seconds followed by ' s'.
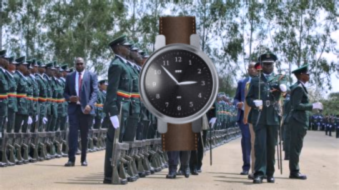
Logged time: 2 h 53 min
